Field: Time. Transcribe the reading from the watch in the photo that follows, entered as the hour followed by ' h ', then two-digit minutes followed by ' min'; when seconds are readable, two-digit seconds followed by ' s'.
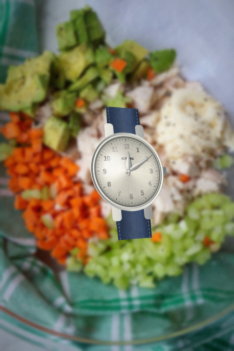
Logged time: 12 h 10 min
